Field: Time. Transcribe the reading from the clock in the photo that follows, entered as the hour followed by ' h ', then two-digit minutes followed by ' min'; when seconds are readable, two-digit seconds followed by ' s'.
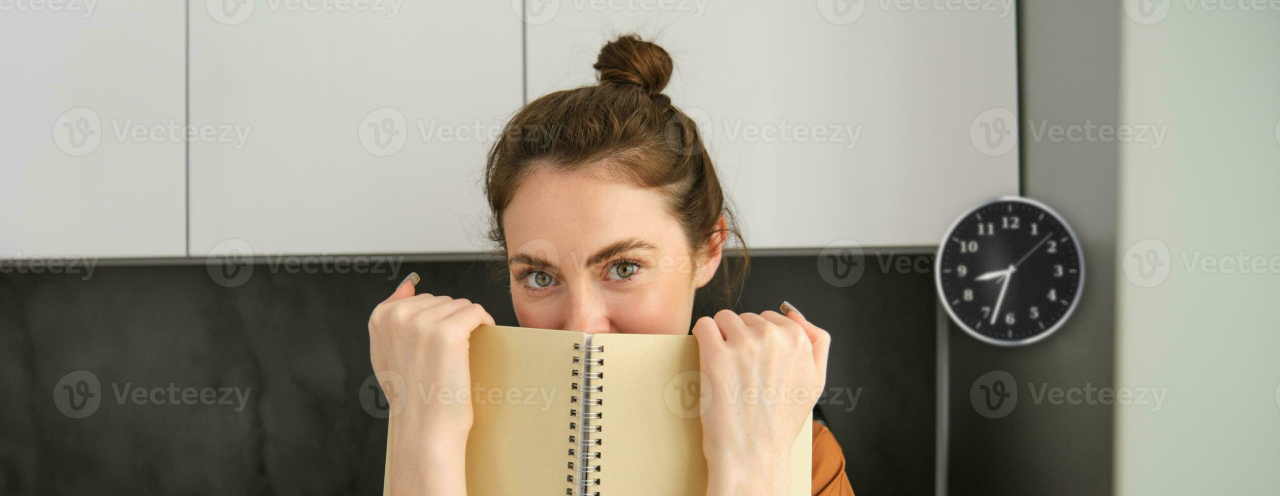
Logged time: 8 h 33 min 08 s
